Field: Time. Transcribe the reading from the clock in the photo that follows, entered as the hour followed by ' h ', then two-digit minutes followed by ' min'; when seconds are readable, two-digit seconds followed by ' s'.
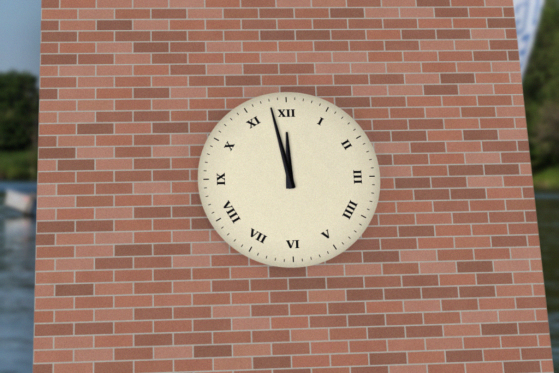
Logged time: 11 h 58 min
